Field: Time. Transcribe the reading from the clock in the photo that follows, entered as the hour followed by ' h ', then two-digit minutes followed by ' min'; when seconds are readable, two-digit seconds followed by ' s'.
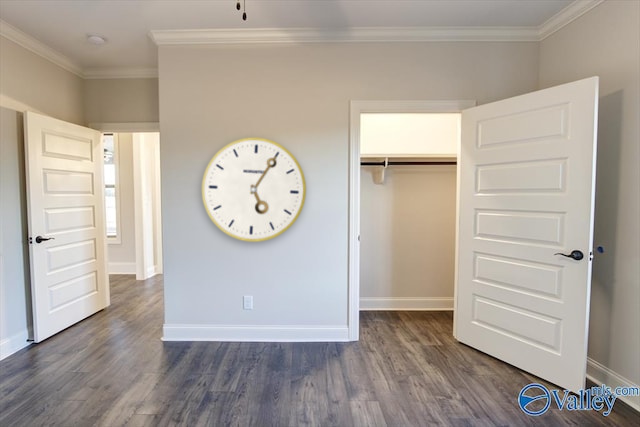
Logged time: 5 h 05 min
